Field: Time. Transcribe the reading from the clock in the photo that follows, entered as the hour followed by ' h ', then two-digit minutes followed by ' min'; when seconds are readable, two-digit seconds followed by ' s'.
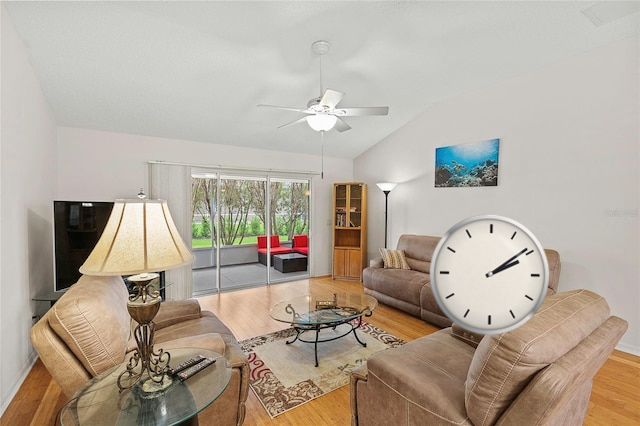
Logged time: 2 h 09 min
